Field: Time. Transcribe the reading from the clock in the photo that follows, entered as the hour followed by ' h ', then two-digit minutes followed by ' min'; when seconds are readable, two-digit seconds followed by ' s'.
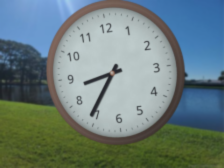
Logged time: 8 h 36 min
